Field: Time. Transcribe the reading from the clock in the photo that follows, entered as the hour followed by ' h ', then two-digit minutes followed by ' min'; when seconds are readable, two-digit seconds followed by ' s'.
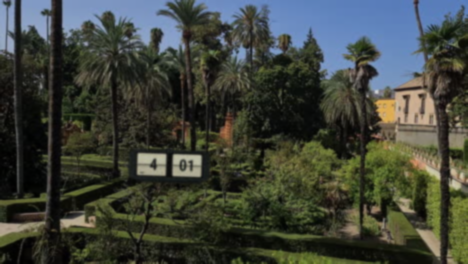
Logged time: 4 h 01 min
